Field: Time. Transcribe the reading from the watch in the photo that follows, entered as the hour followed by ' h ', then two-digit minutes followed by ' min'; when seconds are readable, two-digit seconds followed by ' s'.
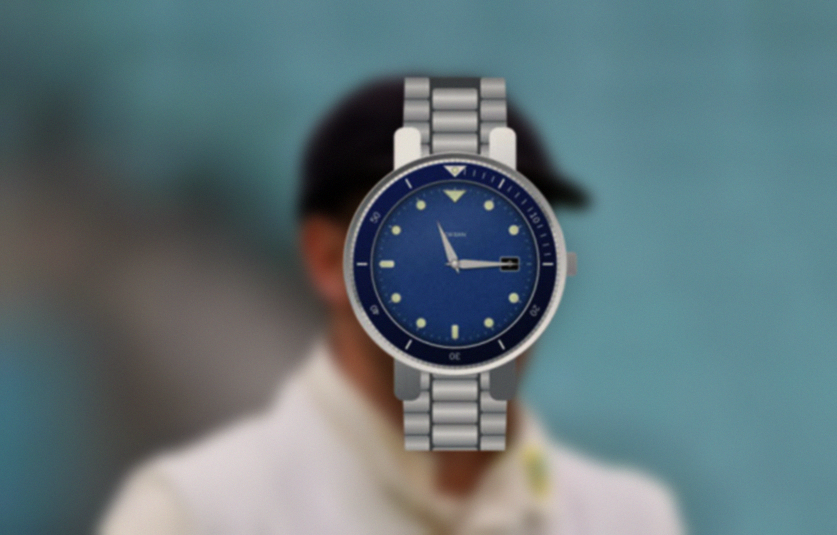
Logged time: 11 h 15 min
